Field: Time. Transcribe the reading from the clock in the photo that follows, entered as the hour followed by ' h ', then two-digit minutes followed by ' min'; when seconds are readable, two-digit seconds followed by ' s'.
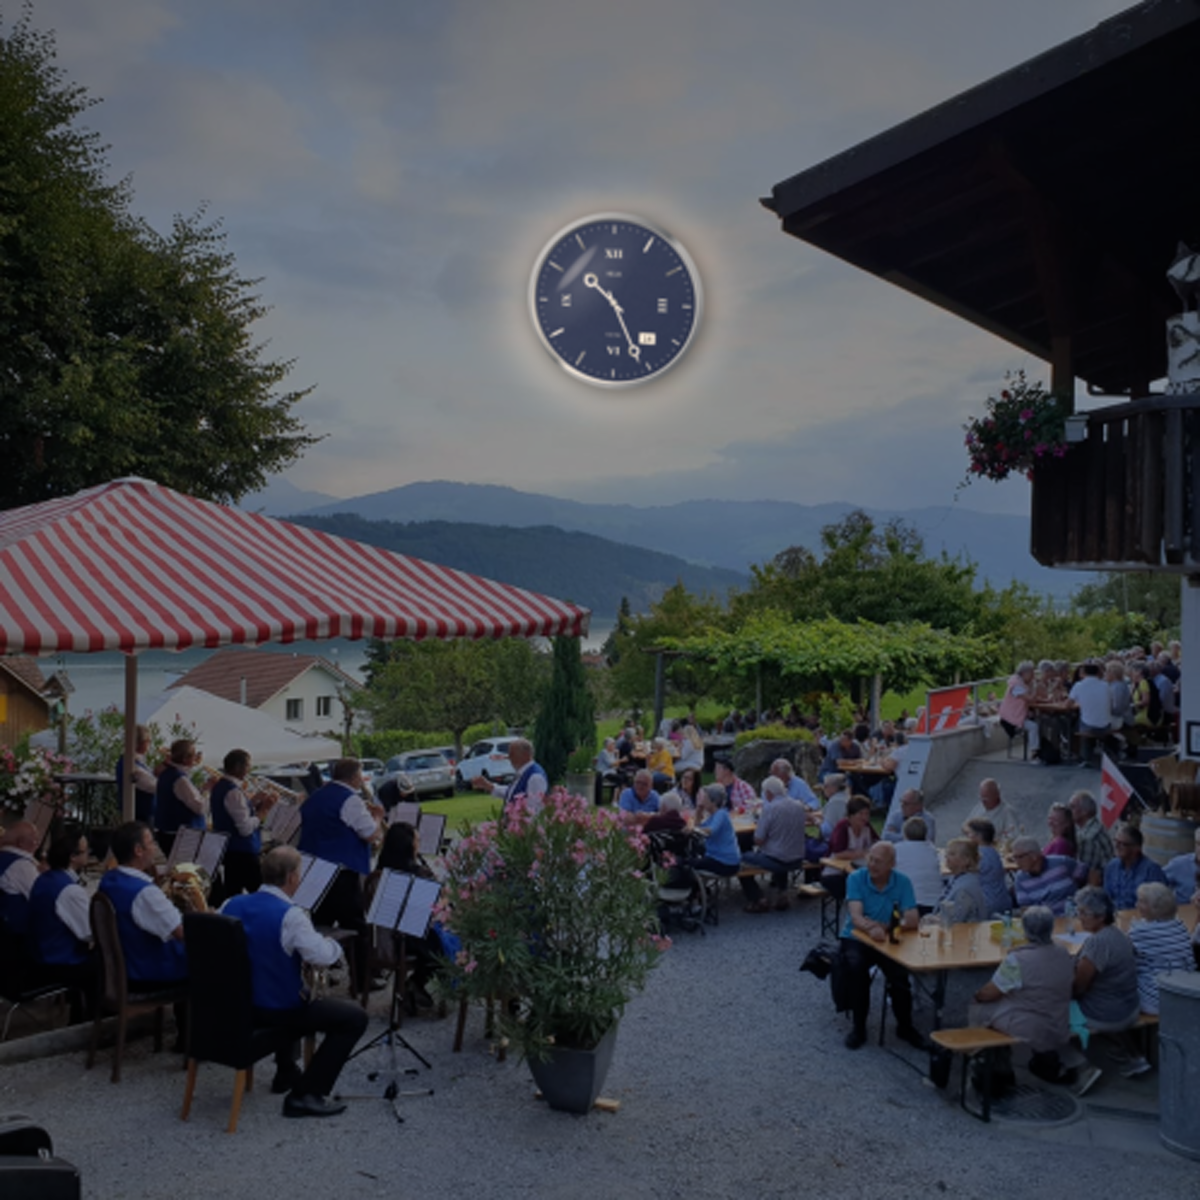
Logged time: 10 h 26 min
